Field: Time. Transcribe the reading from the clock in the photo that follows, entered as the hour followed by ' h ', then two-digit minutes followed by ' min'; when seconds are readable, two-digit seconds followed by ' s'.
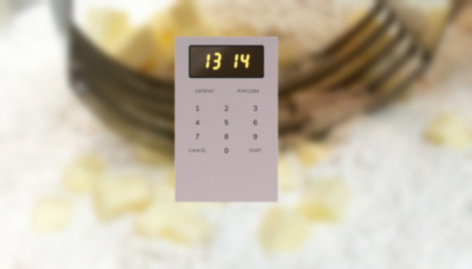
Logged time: 13 h 14 min
